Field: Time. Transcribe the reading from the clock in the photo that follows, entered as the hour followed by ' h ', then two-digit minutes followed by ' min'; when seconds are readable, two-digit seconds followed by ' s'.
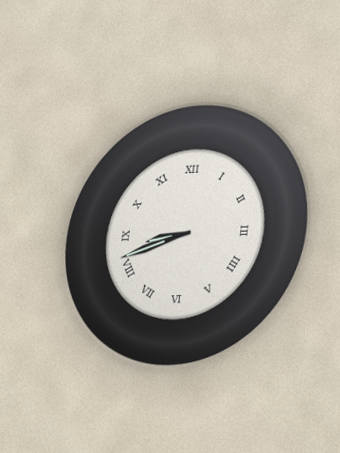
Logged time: 8 h 42 min
